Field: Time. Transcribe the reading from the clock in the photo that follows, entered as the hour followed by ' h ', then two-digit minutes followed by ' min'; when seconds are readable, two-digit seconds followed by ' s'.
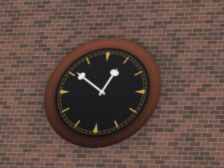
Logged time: 12 h 51 min
